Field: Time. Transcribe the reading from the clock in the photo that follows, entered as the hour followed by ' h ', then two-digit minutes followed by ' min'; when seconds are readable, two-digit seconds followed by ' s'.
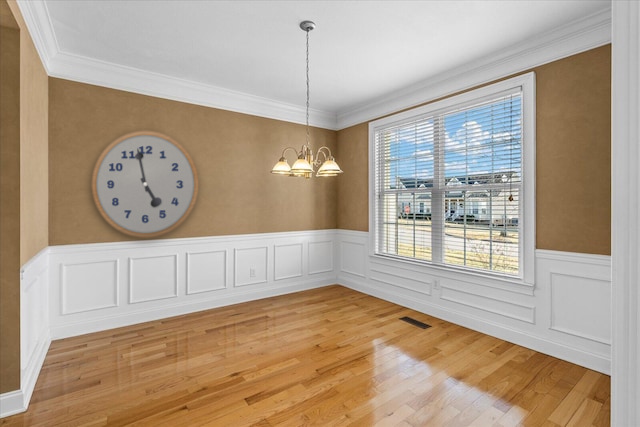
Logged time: 4 h 58 min
